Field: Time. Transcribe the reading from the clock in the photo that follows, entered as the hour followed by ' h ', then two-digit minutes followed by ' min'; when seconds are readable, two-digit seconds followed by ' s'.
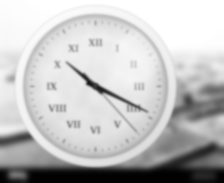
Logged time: 10 h 19 min 23 s
